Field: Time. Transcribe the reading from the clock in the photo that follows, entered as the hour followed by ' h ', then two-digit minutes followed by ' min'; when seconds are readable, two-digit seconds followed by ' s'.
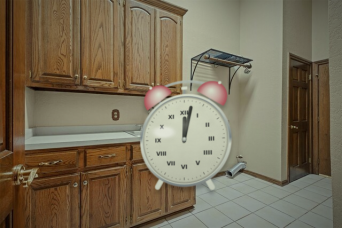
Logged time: 12 h 02 min
